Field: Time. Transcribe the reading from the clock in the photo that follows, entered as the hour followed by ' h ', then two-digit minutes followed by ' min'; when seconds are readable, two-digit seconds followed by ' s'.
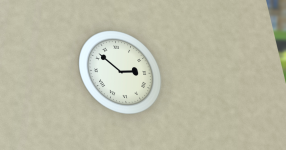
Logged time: 2 h 52 min
